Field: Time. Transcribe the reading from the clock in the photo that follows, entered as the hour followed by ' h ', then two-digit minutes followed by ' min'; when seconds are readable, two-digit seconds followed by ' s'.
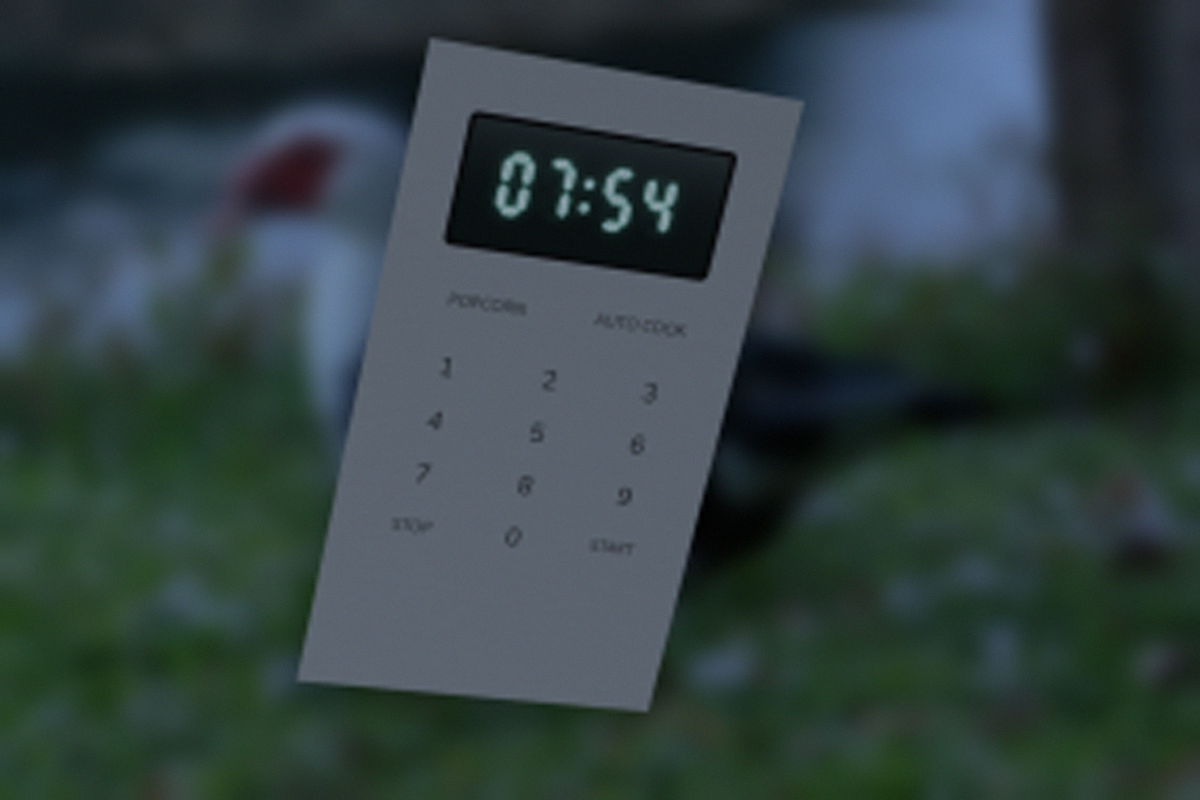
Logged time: 7 h 54 min
